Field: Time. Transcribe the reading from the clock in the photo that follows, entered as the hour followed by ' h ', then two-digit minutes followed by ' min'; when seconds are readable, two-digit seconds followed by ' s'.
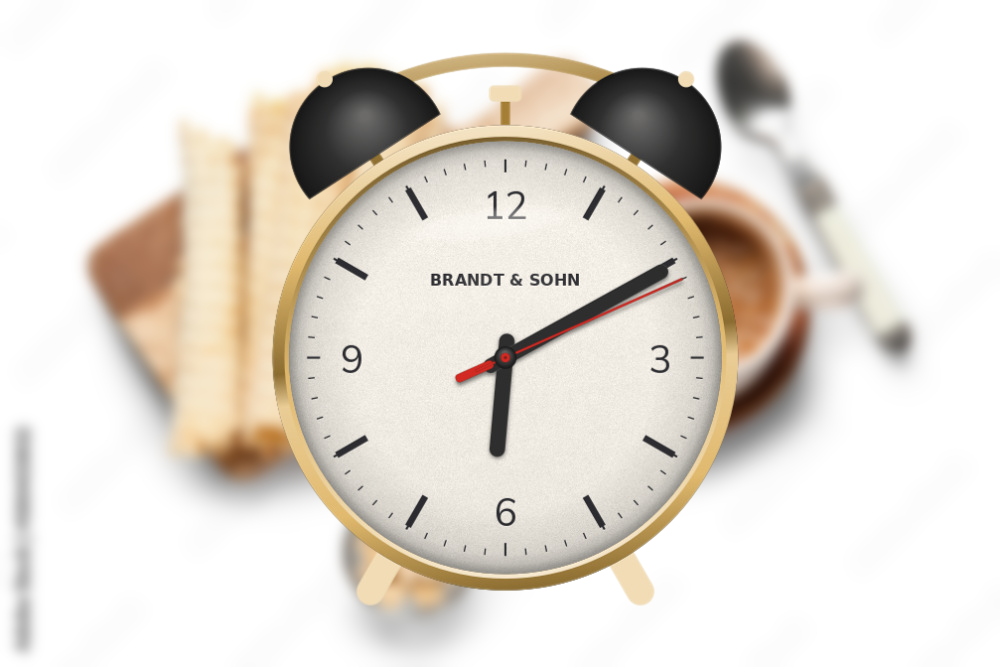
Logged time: 6 h 10 min 11 s
